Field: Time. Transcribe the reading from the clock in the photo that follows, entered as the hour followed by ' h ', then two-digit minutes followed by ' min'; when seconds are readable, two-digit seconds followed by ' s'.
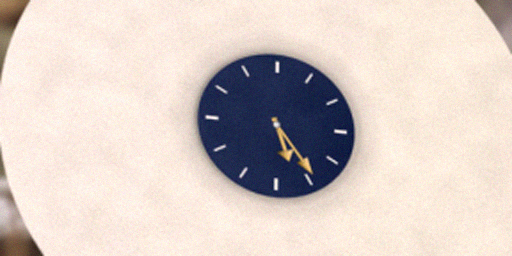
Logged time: 5 h 24 min
